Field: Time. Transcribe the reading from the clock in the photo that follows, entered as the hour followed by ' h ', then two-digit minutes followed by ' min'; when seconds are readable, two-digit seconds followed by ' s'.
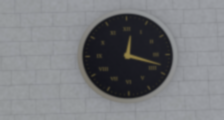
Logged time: 12 h 18 min
